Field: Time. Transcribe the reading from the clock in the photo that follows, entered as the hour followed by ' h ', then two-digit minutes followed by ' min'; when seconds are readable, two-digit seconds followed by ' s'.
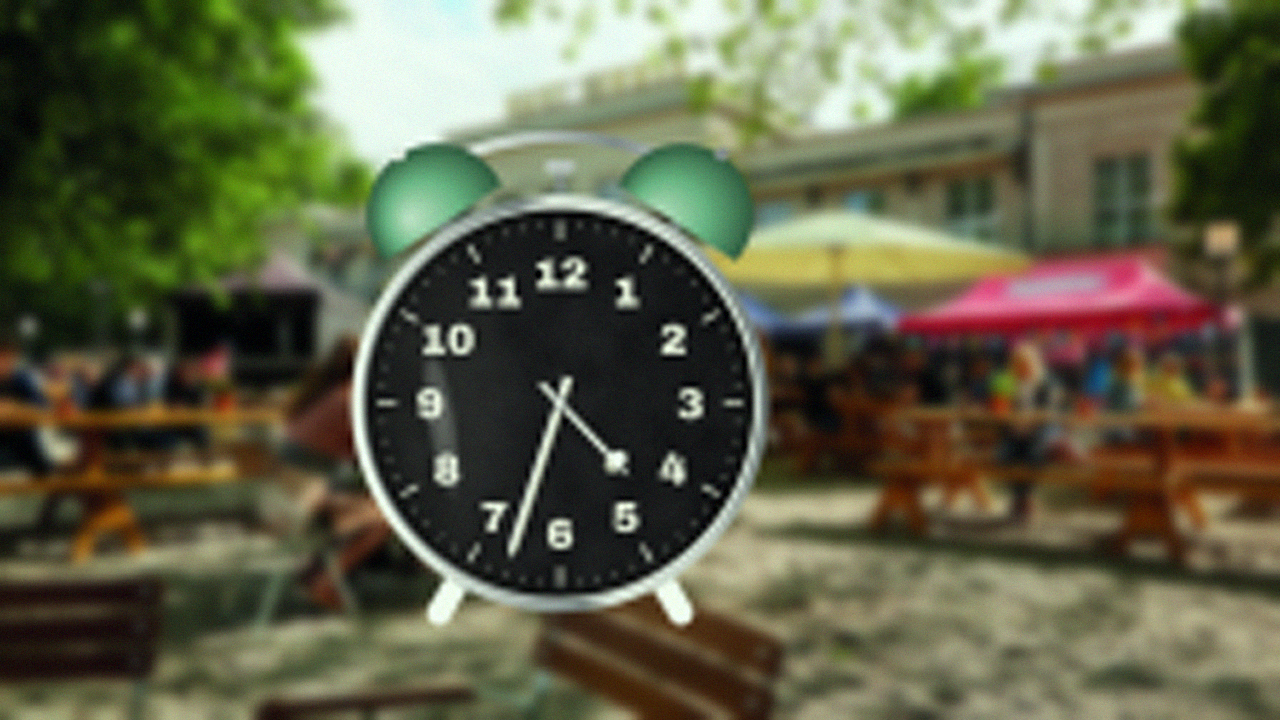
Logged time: 4 h 33 min
